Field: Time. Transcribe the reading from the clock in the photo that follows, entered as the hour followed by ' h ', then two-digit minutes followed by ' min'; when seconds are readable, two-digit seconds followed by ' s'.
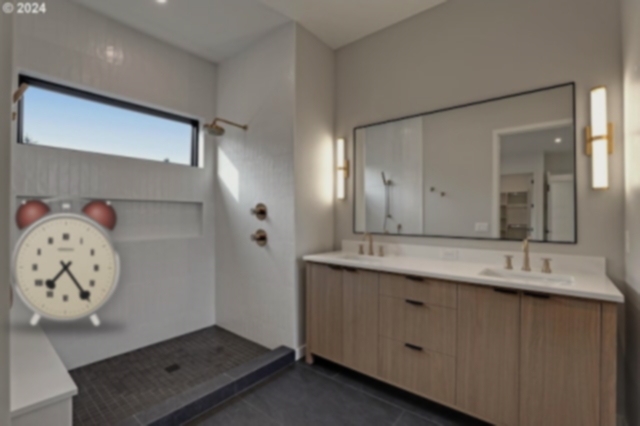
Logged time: 7 h 24 min
